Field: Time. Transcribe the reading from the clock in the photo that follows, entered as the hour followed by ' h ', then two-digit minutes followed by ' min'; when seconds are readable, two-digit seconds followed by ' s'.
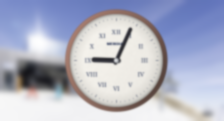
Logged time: 9 h 04 min
